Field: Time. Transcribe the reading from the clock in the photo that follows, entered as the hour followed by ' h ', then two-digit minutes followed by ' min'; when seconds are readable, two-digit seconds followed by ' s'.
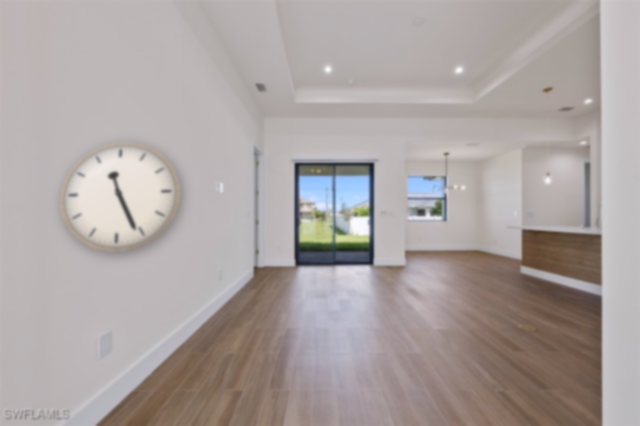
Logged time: 11 h 26 min
